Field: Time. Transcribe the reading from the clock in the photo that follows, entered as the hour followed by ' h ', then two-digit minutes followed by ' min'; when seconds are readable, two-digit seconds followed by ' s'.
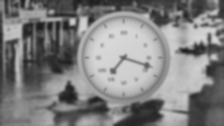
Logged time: 7 h 18 min
